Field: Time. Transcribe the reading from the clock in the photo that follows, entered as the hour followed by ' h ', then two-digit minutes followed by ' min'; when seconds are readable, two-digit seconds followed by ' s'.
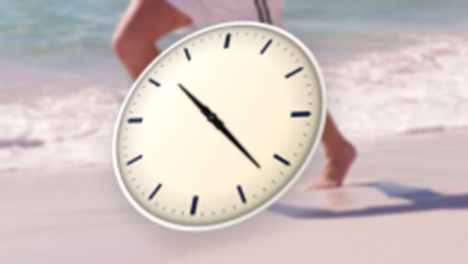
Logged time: 10 h 22 min
